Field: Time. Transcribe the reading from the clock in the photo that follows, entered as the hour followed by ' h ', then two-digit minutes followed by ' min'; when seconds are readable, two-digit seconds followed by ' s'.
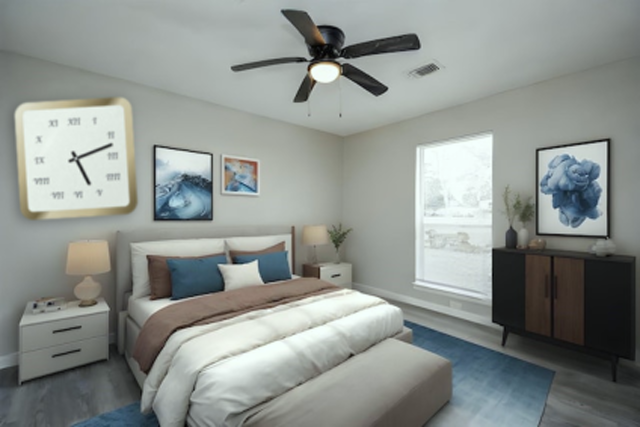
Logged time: 5 h 12 min
